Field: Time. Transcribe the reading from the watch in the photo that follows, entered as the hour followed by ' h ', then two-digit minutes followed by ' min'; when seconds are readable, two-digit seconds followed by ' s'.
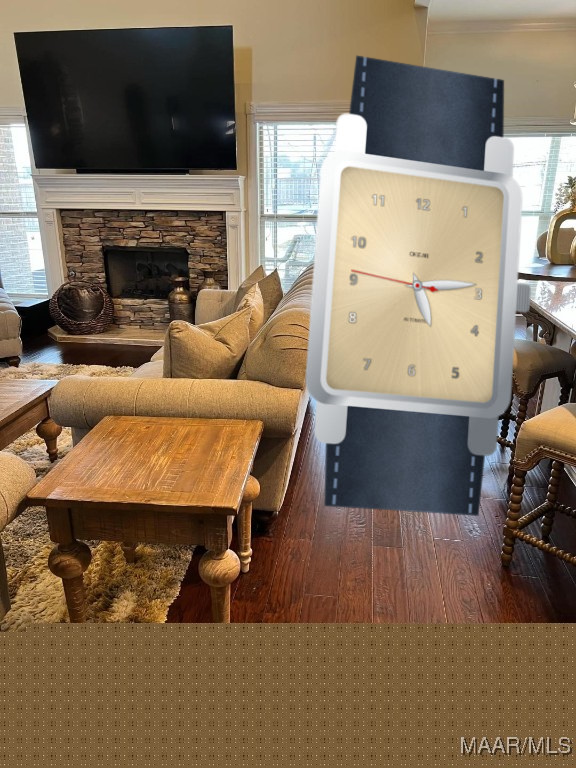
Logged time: 5 h 13 min 46 s
